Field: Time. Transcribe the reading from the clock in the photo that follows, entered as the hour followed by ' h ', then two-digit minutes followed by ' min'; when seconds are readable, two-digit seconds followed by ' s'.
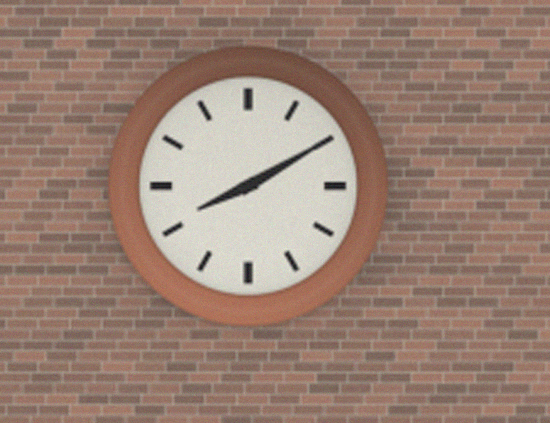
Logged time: 8 h 10 min
